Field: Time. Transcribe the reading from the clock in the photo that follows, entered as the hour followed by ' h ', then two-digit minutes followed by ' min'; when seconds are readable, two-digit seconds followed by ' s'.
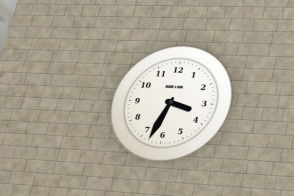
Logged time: 3 h 33 min
